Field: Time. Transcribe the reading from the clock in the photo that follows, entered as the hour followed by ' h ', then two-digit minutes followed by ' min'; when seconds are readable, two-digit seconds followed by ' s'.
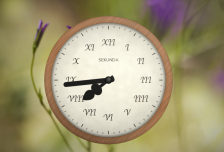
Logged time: 7 h 44 min
